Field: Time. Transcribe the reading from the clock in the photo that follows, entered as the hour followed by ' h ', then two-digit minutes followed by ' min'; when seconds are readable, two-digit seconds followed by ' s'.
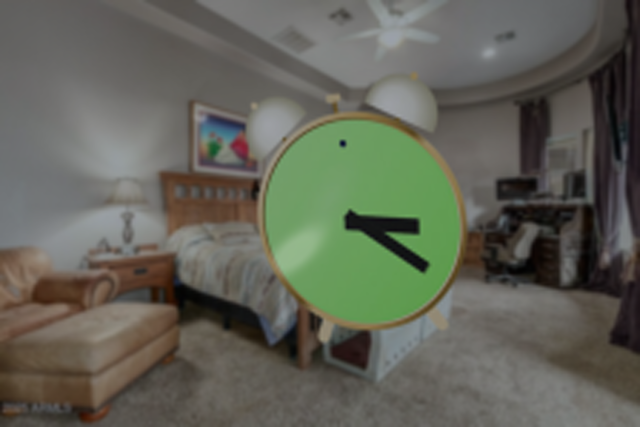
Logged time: 3 h 22 min
